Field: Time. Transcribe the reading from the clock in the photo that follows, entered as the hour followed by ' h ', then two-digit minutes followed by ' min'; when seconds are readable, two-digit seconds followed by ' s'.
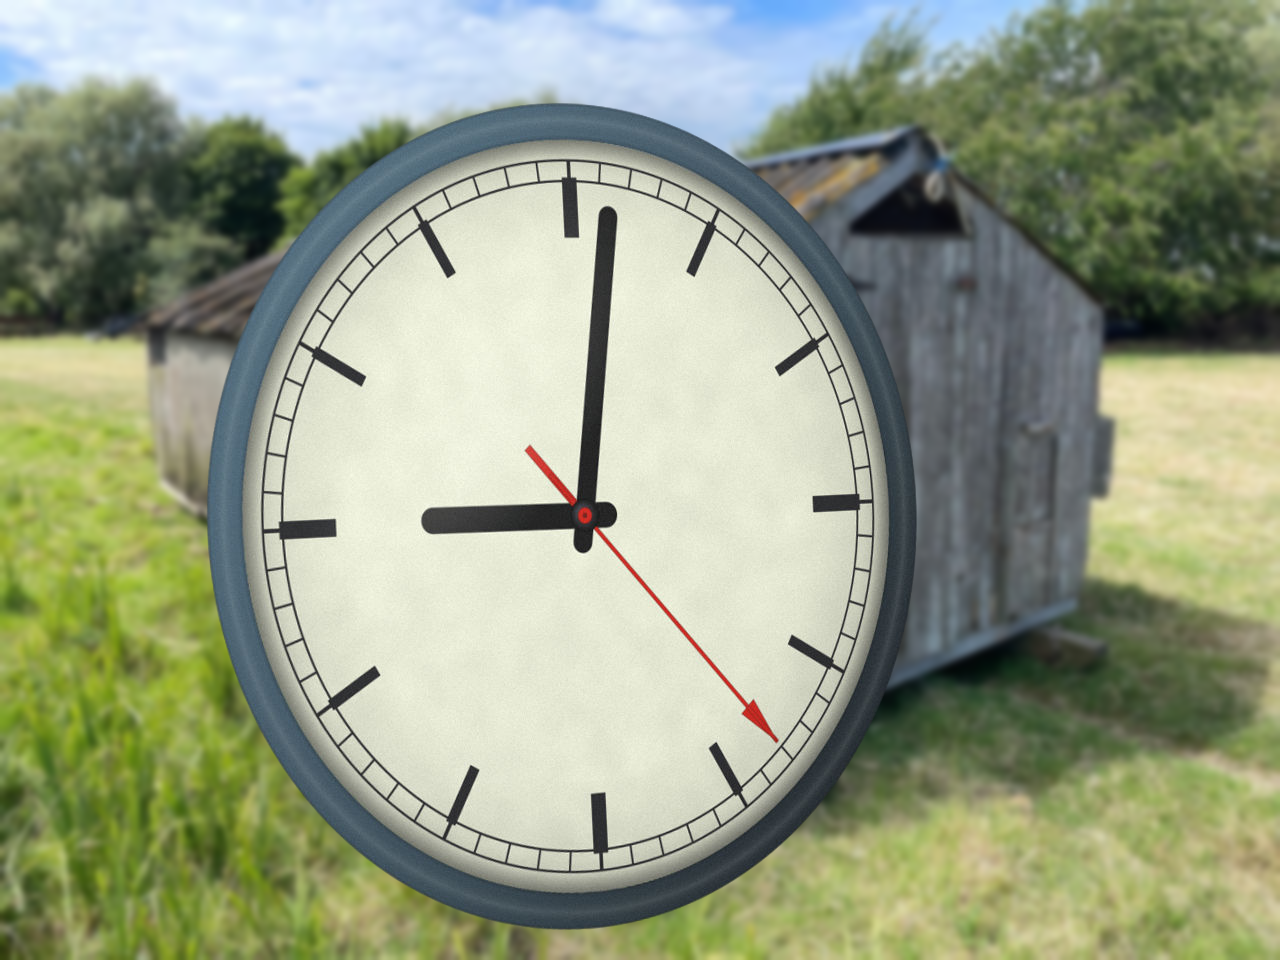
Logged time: 9 h 01 min 23 s
